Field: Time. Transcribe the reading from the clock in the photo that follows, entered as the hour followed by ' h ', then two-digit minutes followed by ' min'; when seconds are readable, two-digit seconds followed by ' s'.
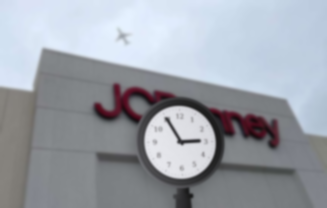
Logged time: 2 h 55 min
